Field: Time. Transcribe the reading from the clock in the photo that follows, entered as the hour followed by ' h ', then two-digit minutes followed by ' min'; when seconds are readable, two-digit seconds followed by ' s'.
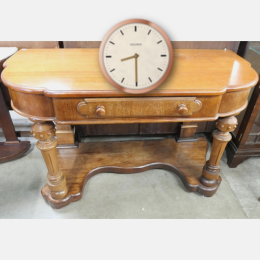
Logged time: 8 h 30 min
